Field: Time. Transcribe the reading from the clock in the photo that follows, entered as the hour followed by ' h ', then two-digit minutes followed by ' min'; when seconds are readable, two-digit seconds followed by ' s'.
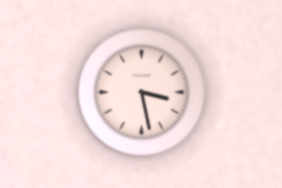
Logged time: 3 h 28 min
